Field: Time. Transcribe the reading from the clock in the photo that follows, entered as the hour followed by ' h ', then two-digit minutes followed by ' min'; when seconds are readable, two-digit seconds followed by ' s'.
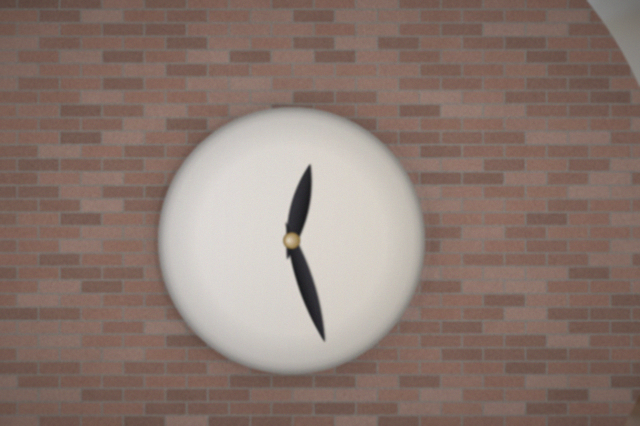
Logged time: 12 h 27 min
